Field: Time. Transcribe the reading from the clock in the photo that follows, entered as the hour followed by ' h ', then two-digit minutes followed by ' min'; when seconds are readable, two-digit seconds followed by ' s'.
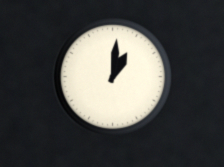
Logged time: 1 h 01 min
